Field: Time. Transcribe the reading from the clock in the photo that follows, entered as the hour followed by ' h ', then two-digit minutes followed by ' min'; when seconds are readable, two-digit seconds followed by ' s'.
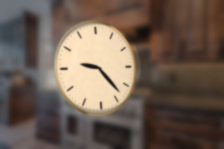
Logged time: 9 h 23 min
